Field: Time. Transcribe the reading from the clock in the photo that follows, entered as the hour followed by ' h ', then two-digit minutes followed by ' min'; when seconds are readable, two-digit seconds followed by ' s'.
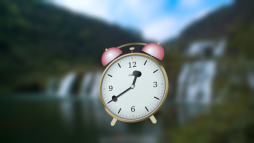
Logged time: 12 h 40 min
